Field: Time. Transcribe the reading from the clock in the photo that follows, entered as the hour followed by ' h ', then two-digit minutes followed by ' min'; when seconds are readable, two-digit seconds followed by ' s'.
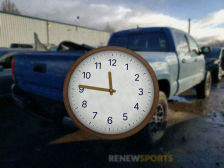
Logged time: 11 h 46 min
